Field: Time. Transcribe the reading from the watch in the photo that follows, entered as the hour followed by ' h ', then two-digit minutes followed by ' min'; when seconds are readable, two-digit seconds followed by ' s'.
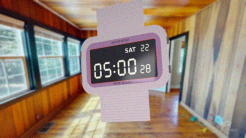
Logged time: 5 h 00 min 28 s
